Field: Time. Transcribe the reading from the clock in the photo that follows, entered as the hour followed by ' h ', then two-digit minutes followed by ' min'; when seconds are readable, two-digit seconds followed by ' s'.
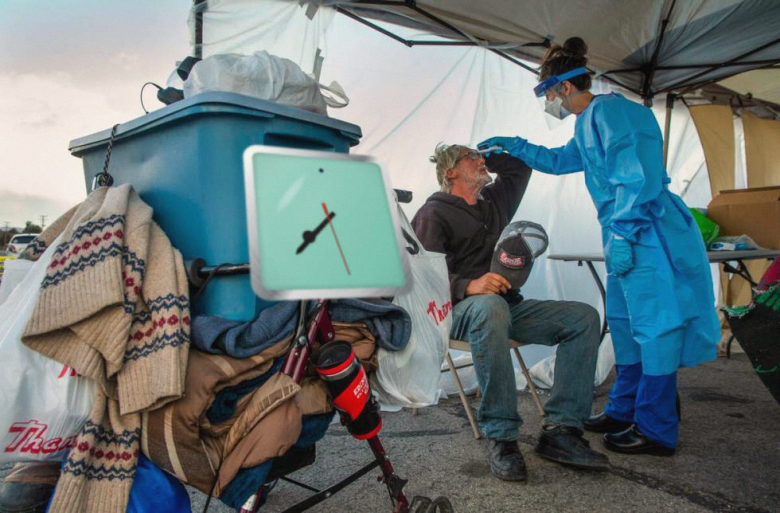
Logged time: 7 h 37 min 28 s
